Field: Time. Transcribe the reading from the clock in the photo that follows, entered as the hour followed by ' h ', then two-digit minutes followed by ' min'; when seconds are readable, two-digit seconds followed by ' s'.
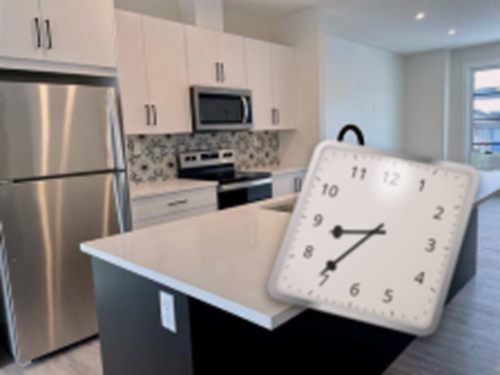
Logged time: 8 h 36 min
